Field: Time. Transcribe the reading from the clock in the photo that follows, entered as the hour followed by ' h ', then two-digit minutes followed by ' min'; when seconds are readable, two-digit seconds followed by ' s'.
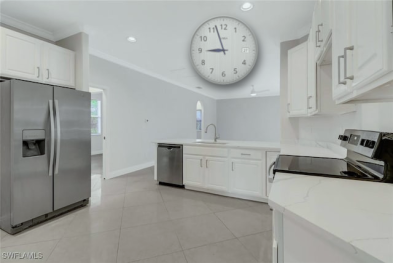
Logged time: 8 h 57 min
